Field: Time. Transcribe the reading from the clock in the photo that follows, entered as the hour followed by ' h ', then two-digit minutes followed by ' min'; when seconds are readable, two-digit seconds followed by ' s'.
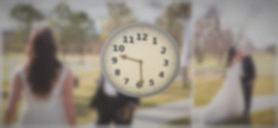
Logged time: 9 h 29 min
